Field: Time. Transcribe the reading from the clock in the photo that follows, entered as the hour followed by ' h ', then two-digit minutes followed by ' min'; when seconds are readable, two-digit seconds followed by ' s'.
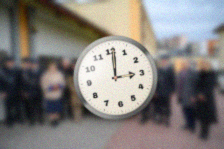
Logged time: 3 h 01 min
